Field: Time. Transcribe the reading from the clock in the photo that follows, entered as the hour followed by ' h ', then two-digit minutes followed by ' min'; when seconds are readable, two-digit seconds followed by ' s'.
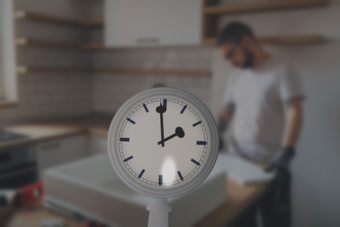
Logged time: 1 h 59 min
